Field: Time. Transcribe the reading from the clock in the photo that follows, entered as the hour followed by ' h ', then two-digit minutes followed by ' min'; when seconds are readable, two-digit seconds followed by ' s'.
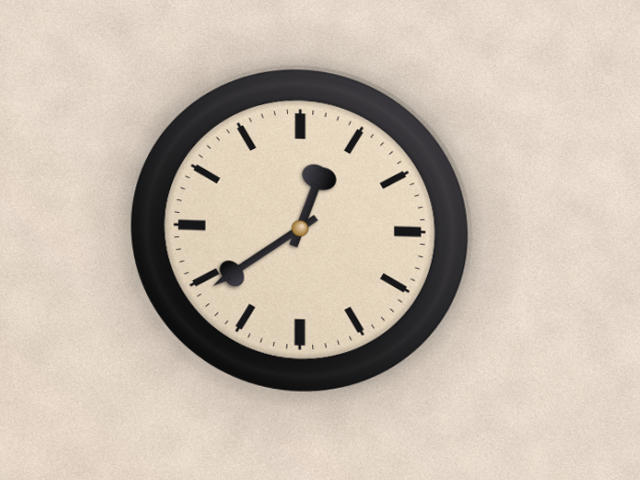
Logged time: 12 h 39 min
